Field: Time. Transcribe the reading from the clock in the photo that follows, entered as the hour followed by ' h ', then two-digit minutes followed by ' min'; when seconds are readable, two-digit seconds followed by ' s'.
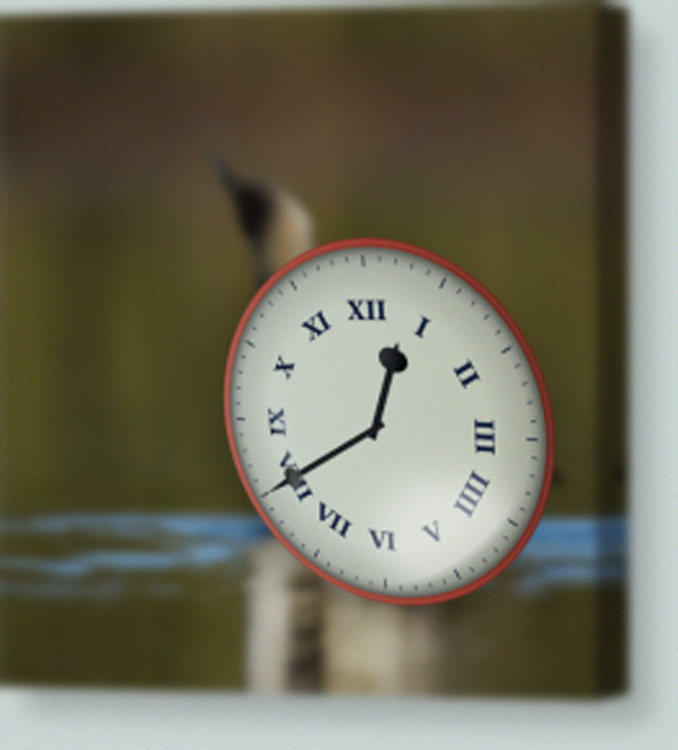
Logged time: 12 h 40 min
